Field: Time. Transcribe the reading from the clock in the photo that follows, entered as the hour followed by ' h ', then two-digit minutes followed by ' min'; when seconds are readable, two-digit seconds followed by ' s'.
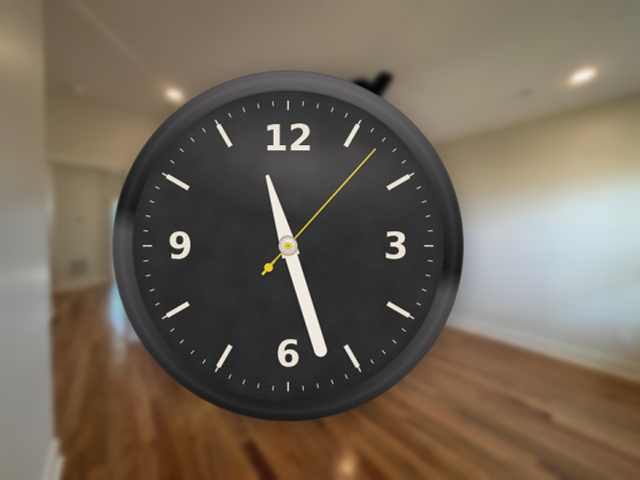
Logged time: 11 h 27 min 07 s
